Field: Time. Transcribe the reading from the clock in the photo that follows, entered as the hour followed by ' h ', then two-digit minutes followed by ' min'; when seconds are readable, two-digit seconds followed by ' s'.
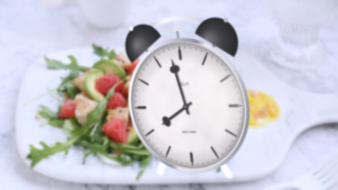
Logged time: 7 h 58 min
